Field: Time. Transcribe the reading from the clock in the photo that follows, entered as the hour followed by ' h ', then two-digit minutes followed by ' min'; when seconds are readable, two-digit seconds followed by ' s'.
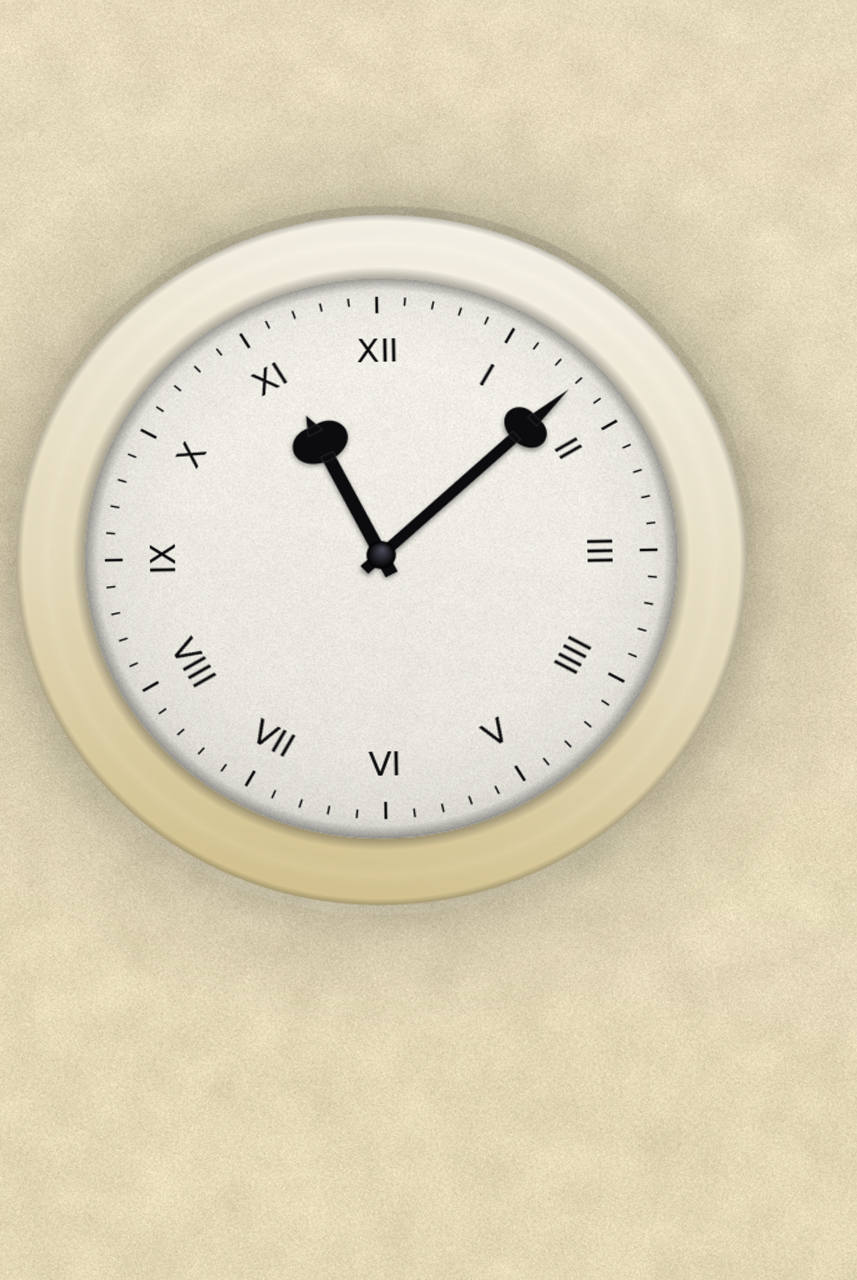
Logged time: 11 h 08 min
